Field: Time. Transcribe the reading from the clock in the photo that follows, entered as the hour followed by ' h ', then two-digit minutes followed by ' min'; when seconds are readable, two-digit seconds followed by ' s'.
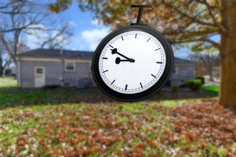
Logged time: 8 h 49 min
